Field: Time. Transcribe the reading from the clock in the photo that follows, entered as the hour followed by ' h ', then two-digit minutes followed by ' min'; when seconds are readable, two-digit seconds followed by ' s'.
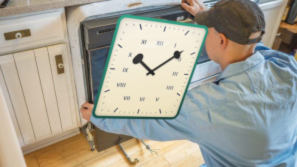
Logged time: 10 h 08 min
